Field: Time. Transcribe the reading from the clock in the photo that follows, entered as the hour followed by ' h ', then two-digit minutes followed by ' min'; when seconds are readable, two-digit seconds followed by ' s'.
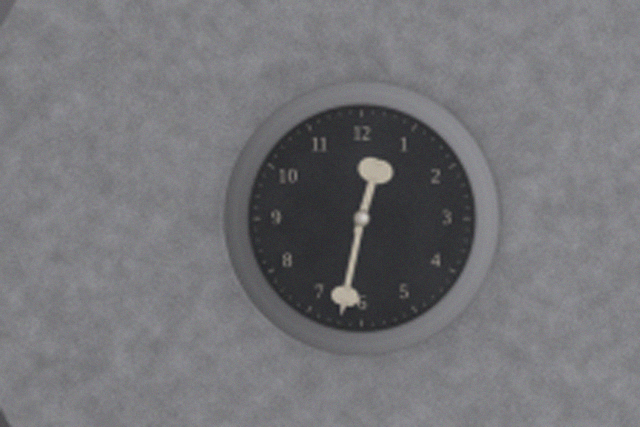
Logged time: 12 h 32 min
